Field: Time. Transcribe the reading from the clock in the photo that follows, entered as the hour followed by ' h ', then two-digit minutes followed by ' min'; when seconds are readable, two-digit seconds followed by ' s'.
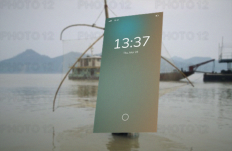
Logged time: 13 h 37 min
